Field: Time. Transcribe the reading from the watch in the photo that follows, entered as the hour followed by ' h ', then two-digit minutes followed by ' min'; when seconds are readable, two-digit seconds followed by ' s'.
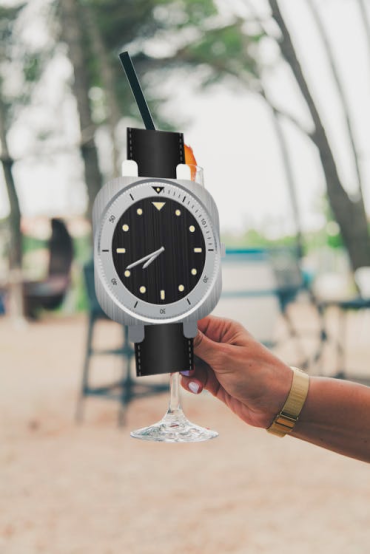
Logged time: 7 h 41 min
